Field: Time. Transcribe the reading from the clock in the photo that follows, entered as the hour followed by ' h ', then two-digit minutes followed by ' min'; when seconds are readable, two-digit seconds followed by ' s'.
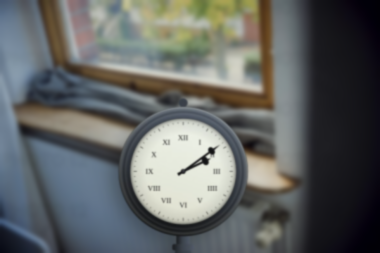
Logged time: 2 h 09 min
